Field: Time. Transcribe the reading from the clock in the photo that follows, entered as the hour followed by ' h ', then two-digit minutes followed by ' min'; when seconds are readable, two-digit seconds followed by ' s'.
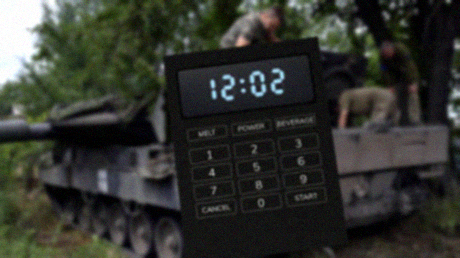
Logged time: 12 h 02 min
